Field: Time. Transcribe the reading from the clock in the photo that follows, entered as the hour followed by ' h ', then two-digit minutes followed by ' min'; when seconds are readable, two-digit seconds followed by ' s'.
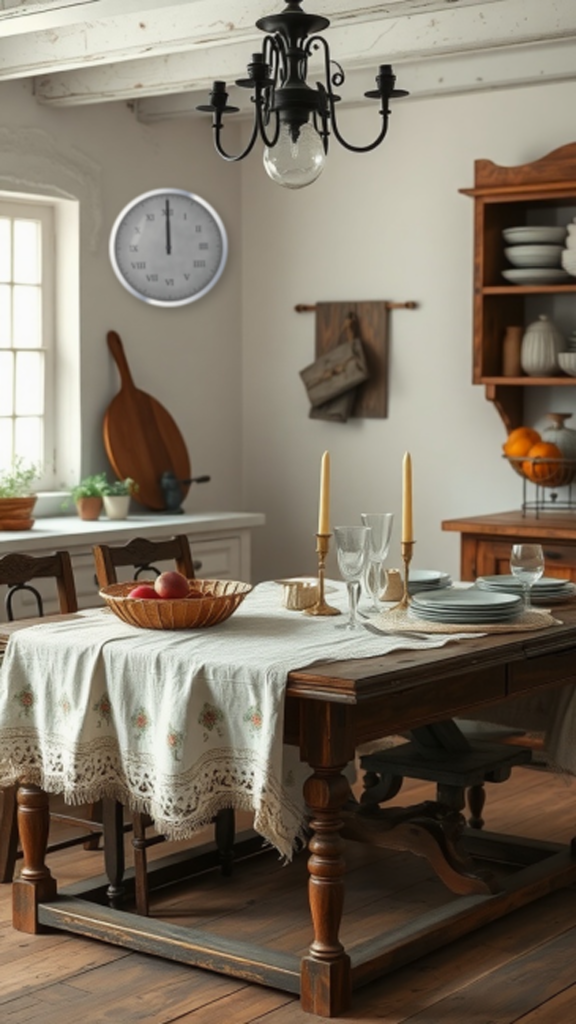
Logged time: 12 h 00 min
